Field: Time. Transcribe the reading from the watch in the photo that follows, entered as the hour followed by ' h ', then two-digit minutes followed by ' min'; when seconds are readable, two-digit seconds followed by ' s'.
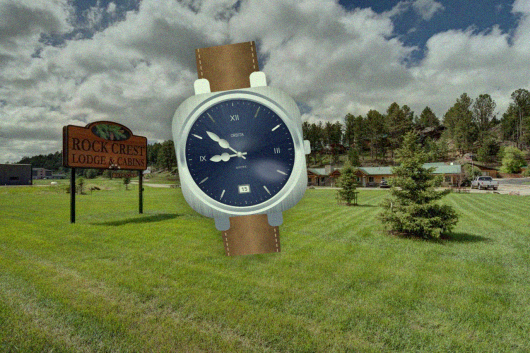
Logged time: 8 h 52 min
